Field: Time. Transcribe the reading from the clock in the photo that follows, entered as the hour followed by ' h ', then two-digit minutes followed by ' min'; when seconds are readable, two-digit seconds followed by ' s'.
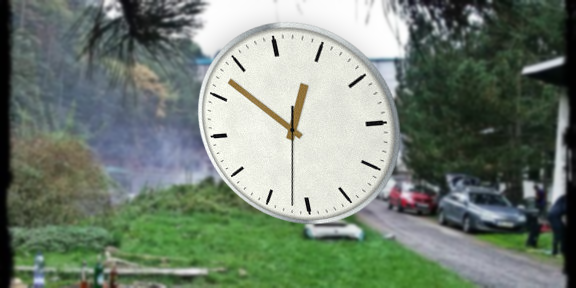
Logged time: 12 h 52 min 32 s
